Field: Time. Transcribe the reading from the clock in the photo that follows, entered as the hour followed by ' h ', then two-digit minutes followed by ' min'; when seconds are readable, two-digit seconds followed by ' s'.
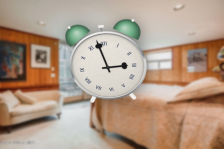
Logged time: 2 h 58 min
